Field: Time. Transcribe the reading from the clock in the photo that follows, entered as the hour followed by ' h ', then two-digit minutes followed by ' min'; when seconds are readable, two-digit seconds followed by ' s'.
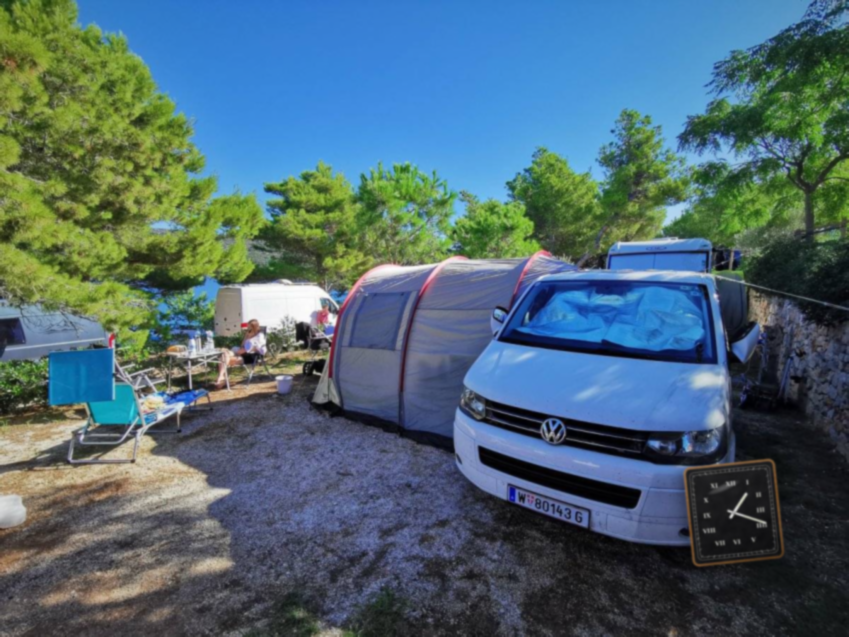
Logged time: 1 h 19 min
